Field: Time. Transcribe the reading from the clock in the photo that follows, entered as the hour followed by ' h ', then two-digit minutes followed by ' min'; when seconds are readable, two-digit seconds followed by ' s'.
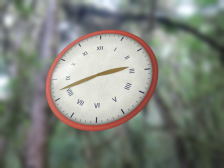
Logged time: 2 h 42 min
